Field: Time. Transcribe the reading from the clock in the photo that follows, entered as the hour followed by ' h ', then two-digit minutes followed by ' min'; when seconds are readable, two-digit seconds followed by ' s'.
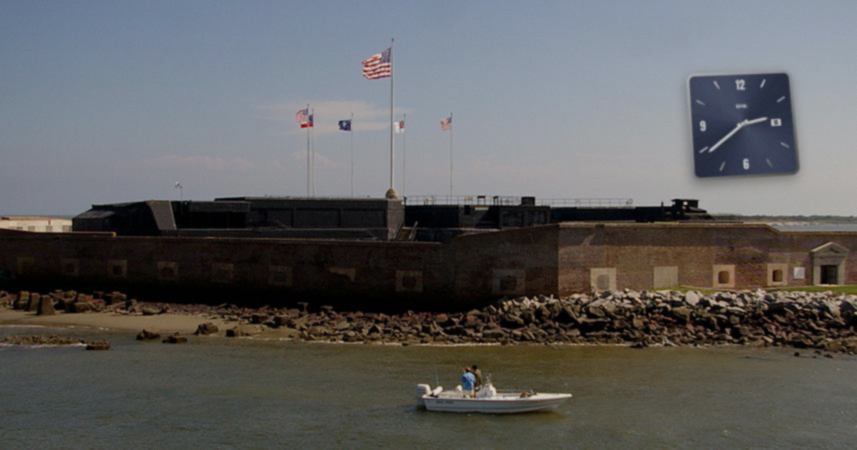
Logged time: 2 h 39 min
